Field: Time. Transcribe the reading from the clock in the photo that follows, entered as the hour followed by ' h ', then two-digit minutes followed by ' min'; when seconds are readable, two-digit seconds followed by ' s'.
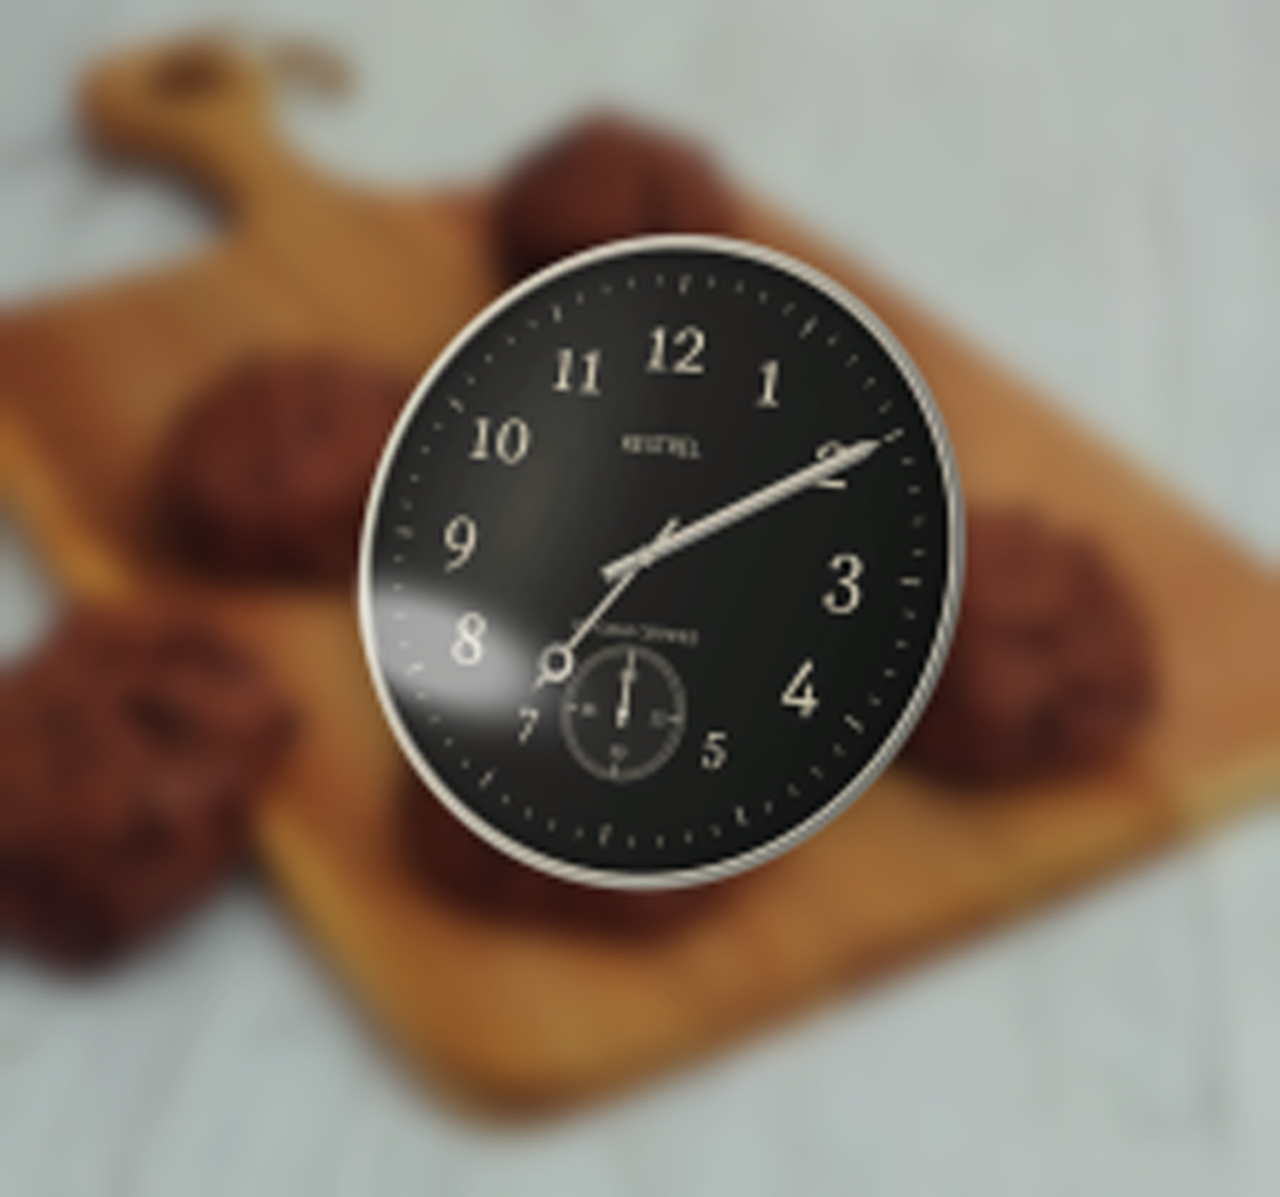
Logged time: 7 h 10 min
